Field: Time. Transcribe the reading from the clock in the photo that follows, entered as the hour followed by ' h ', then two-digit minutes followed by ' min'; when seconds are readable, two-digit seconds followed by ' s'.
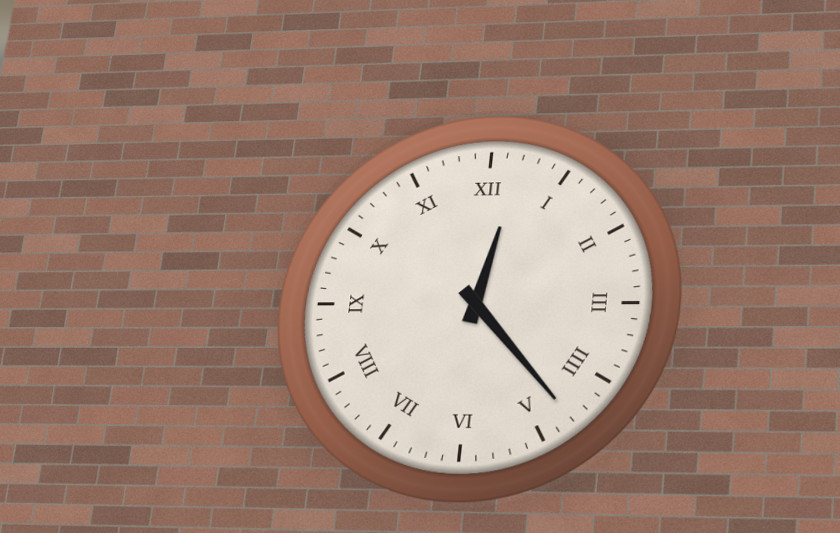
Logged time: 12 h 23 min
